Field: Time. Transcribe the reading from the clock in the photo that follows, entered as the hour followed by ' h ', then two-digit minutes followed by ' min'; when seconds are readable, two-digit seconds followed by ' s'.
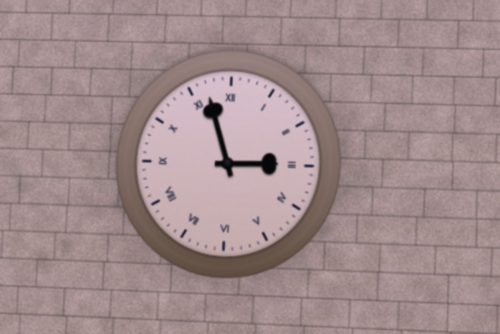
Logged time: 2 h 57 min
